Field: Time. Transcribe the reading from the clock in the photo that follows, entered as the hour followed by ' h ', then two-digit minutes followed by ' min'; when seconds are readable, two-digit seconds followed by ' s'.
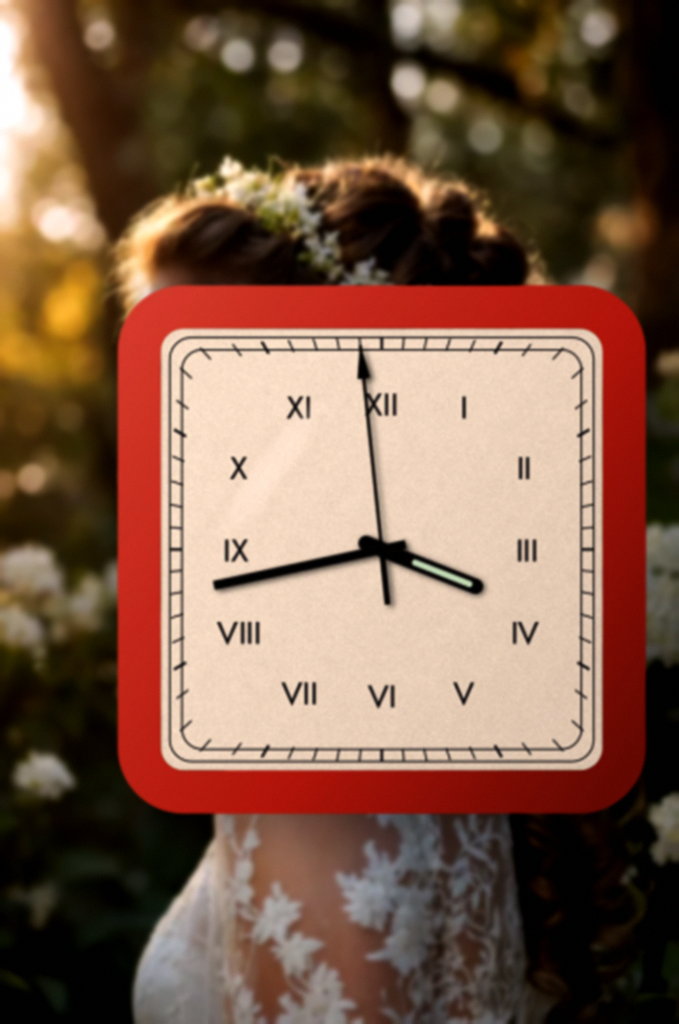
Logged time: 3 h 42 min 59 s
